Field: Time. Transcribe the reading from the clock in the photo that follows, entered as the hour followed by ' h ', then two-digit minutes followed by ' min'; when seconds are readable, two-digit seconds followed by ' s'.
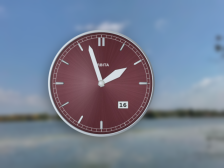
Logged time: 1 h 57 min
